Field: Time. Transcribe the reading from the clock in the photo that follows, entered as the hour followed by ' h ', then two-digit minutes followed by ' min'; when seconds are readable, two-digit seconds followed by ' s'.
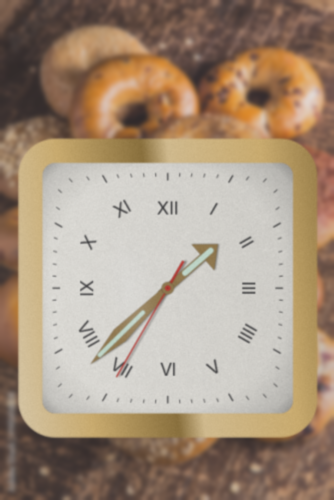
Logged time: 1 h 37 min 35 s
